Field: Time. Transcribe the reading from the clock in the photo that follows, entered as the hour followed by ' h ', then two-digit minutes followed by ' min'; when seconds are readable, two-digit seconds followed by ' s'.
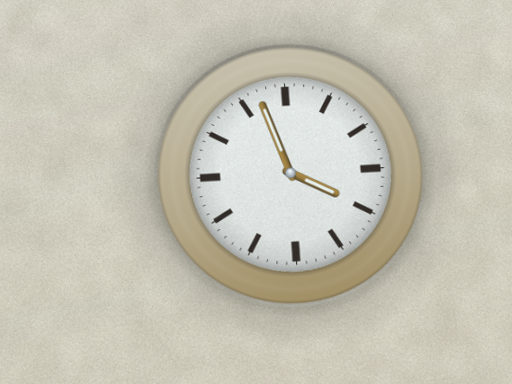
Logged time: 3 h 57 min
